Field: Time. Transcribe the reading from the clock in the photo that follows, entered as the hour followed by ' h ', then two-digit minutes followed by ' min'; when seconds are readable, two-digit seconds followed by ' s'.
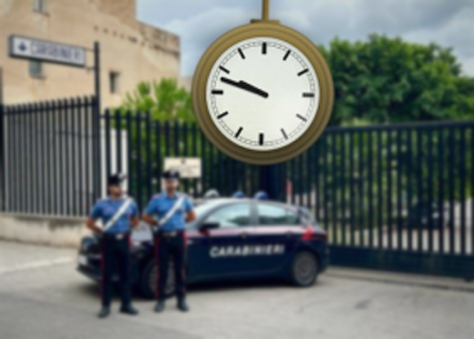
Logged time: 9 h 48 min
